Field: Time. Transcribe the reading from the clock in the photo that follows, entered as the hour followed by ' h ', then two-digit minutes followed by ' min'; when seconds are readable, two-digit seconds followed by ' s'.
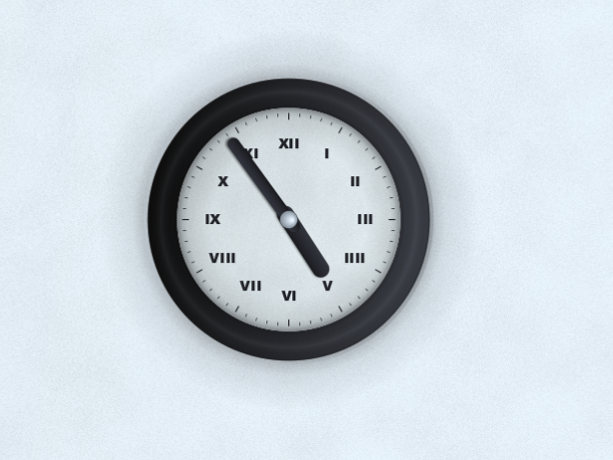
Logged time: 4 h 54 min
